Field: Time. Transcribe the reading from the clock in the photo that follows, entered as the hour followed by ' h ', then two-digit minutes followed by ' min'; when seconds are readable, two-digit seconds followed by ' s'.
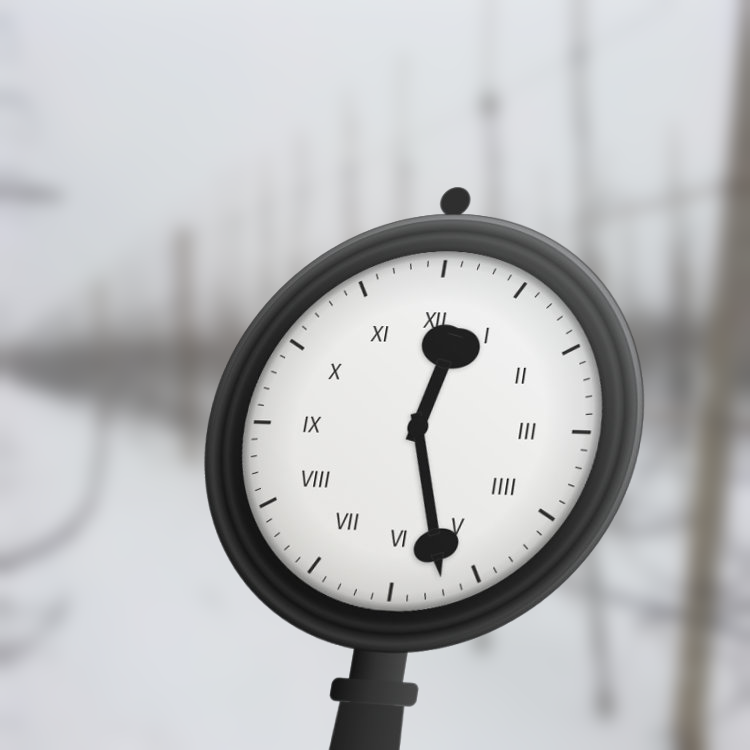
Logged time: 12 h 27 min
